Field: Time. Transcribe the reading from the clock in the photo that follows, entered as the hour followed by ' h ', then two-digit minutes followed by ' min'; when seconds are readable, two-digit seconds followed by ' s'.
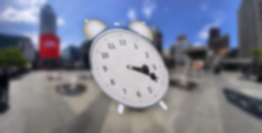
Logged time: 3 h 19 min
